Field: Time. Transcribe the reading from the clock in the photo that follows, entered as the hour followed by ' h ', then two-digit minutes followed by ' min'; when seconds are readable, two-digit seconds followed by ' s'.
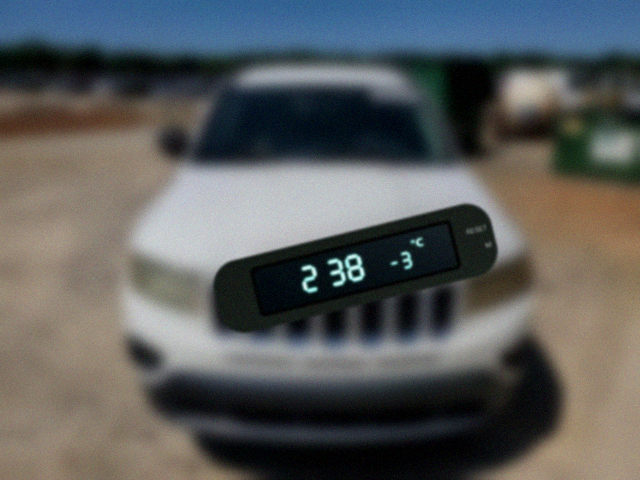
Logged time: 2 h 38 min
